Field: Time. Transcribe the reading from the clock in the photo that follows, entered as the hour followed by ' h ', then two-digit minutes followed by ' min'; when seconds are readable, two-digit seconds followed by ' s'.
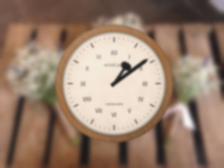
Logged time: 1 h 09 min
